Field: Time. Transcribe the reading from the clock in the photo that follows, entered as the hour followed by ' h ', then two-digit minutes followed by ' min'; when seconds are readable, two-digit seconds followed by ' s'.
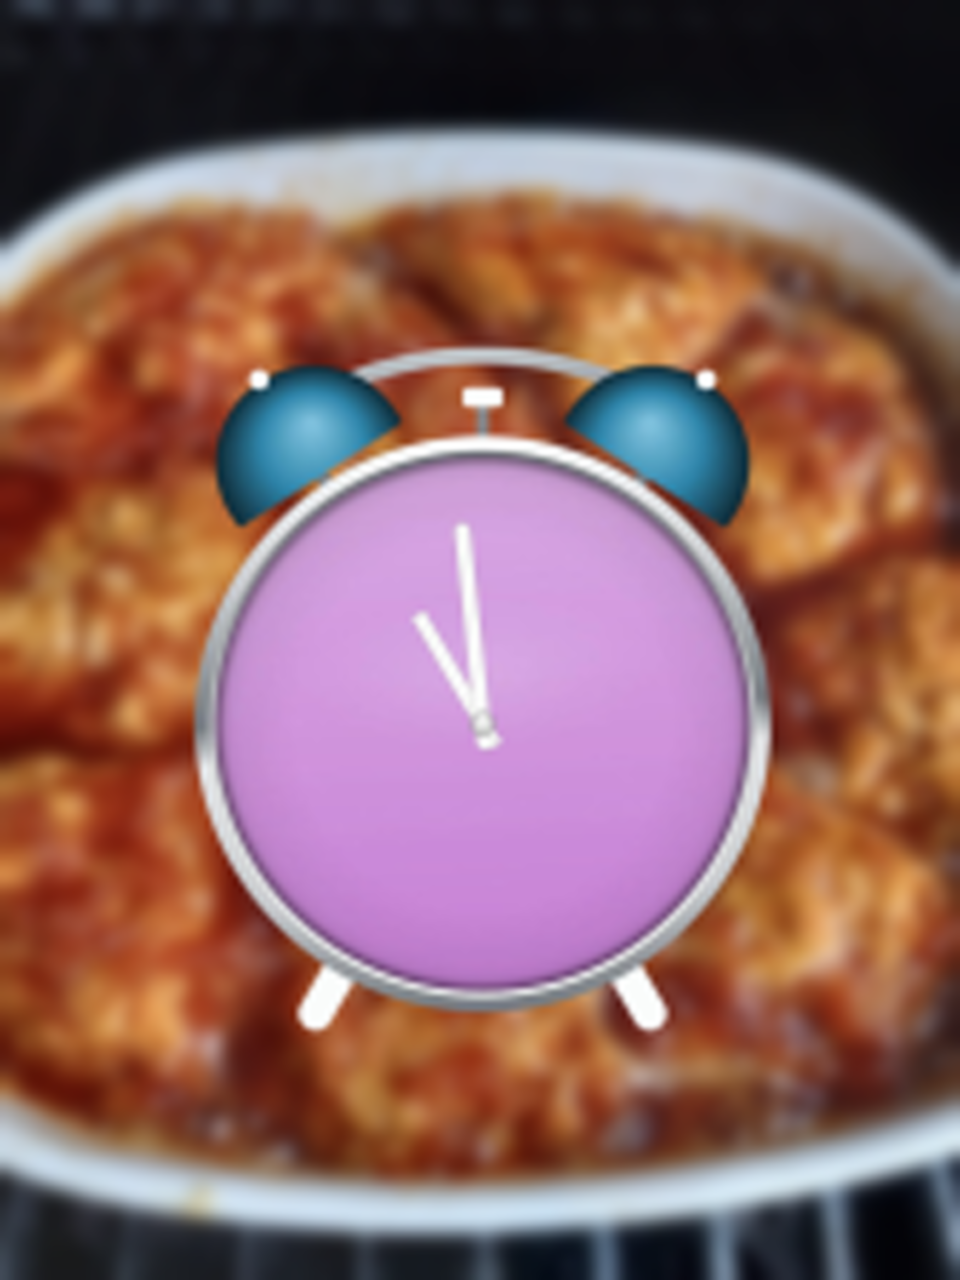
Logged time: 10 h 59 min
